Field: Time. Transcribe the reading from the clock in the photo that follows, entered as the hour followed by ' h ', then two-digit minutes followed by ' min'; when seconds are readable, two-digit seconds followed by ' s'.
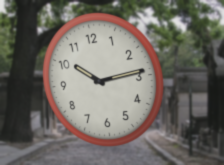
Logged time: 10 h 14 min
